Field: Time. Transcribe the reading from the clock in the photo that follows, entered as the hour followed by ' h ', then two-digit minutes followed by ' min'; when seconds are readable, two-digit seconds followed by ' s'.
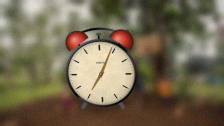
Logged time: 7 h 04 min
